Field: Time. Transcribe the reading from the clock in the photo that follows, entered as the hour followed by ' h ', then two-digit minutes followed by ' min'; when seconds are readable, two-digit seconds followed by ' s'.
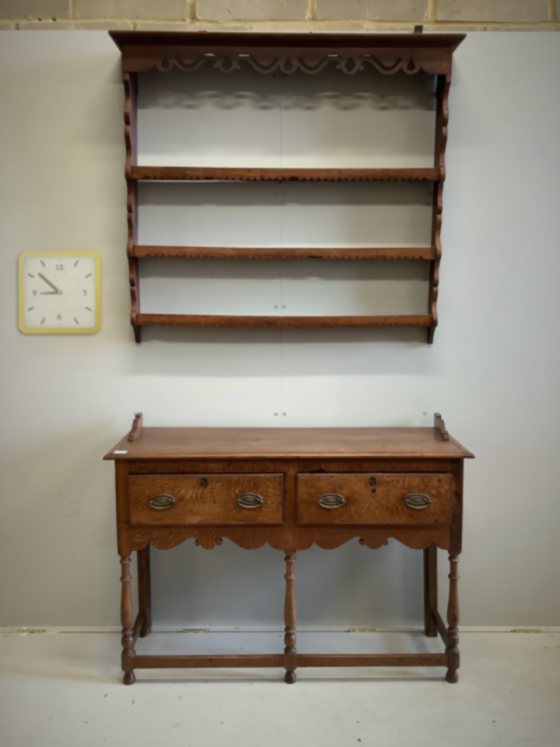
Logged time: 8 h 52 min
